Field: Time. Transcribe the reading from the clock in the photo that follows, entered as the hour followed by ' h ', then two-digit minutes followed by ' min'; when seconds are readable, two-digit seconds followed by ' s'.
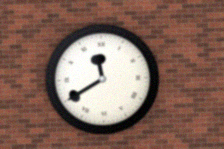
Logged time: 11 h 40 min
